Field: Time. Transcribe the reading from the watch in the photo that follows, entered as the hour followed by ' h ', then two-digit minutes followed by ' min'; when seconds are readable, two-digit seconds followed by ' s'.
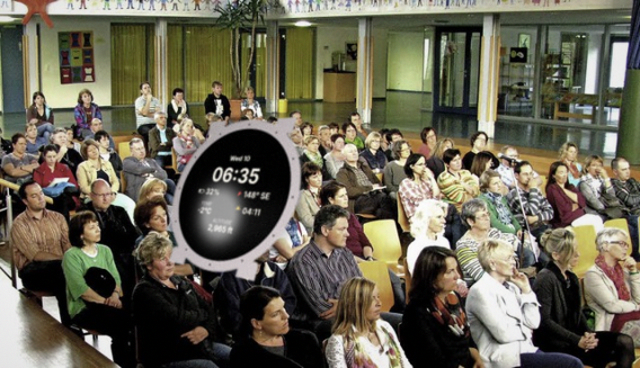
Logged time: 6 h 35 min
